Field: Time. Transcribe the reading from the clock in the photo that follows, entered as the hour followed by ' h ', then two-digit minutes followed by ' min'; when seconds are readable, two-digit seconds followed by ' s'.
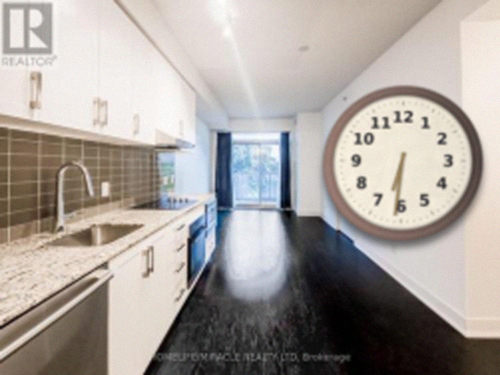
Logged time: 6 h 31 min
